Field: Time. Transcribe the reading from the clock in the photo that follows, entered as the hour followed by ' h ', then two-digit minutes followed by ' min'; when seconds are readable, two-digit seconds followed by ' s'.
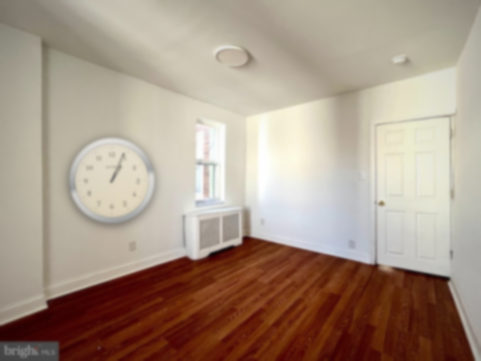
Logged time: 1 h 04 min
